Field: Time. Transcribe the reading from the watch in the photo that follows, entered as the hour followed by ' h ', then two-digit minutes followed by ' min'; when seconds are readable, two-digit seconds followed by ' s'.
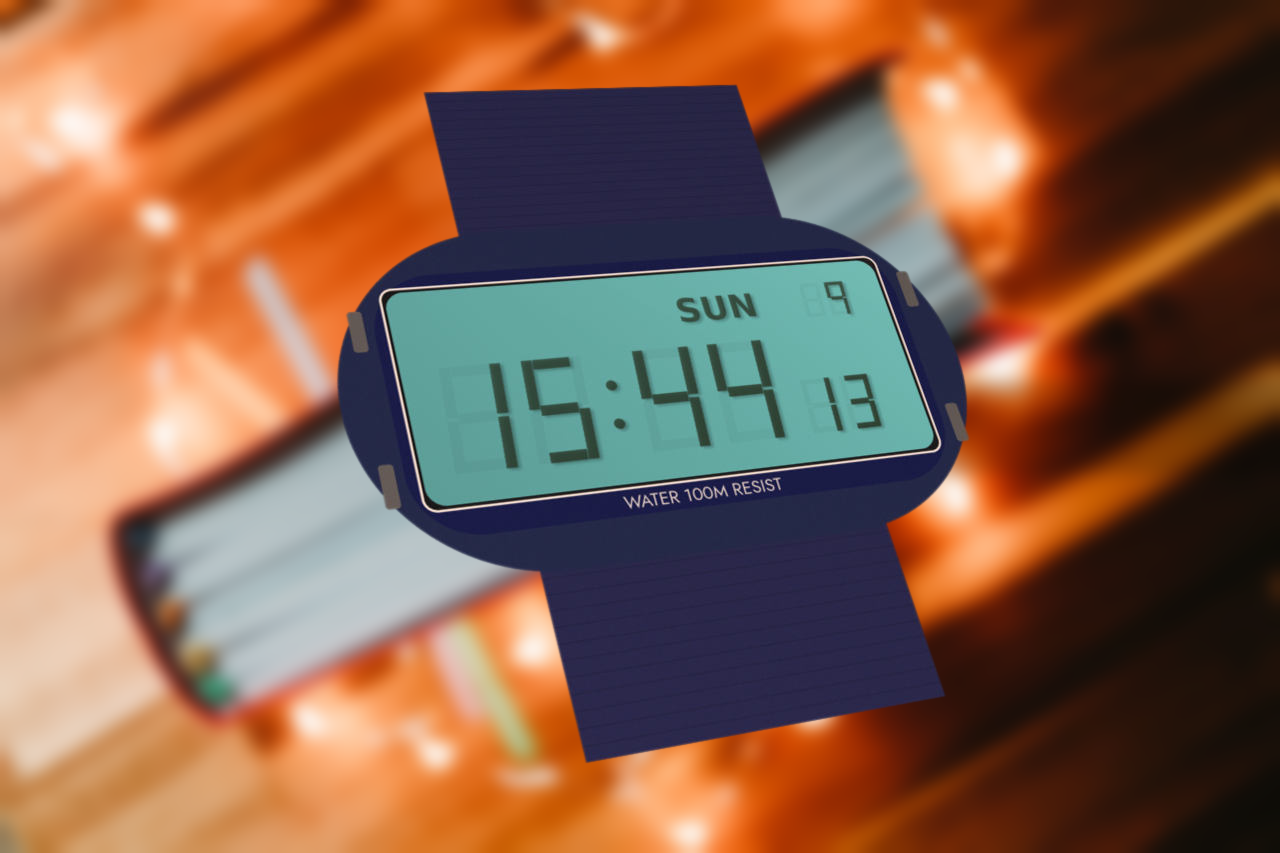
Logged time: 15 h 44 min 13 s
